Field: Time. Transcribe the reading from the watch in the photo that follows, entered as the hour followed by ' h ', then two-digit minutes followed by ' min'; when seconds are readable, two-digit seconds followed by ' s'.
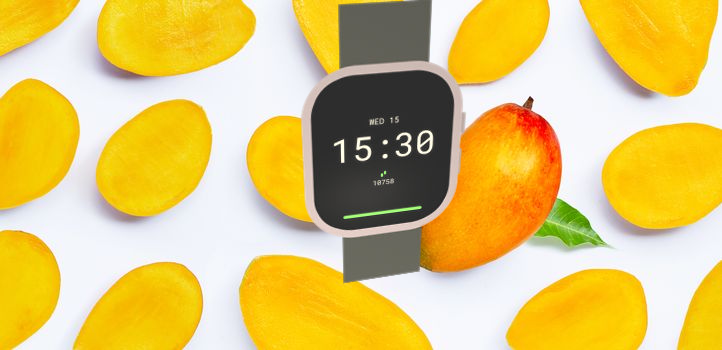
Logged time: 15 h 30 min
